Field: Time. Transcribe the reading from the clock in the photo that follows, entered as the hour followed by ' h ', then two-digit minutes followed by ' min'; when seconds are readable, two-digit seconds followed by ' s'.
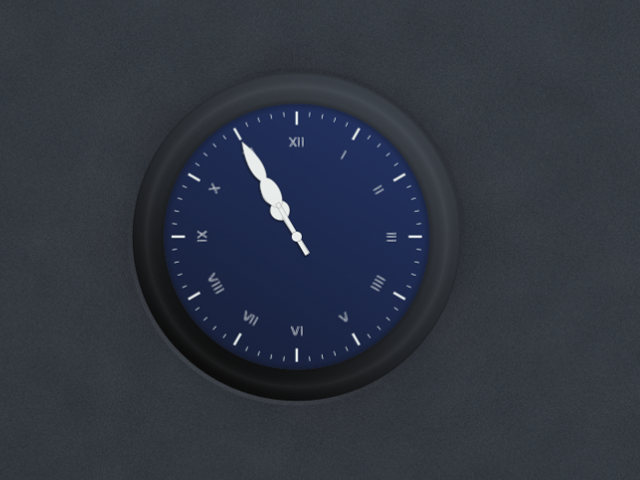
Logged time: 10 h 55 min
